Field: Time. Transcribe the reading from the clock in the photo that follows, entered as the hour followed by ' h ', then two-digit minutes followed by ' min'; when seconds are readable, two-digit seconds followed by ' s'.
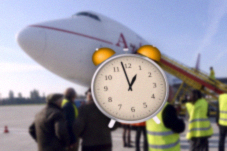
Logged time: 12 h 58 min
